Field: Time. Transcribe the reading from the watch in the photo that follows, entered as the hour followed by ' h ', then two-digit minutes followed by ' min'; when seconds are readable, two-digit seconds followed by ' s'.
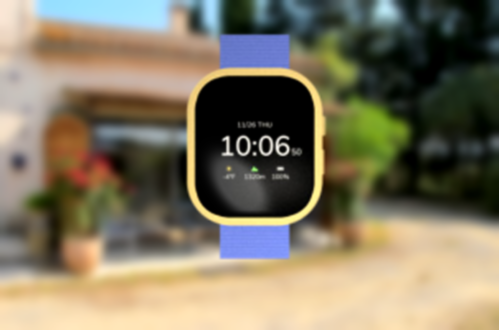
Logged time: 10 h 06 min
